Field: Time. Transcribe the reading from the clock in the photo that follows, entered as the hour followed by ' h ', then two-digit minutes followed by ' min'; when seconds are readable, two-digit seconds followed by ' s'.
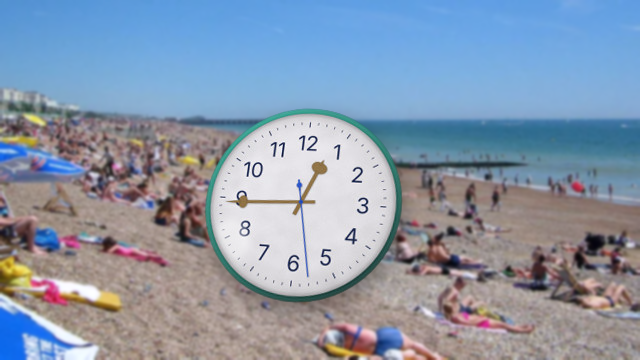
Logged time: 12 h 44 min 28 s
